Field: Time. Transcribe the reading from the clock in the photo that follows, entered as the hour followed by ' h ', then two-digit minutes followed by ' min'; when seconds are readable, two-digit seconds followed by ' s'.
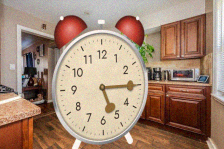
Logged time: 5 h 15 min
